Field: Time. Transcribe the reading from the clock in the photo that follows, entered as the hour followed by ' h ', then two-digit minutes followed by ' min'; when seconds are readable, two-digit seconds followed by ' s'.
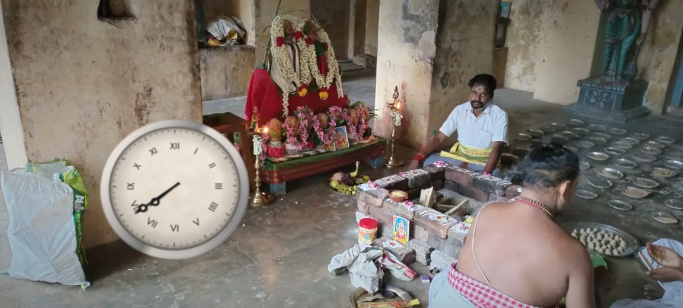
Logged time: 7 h 39 min
